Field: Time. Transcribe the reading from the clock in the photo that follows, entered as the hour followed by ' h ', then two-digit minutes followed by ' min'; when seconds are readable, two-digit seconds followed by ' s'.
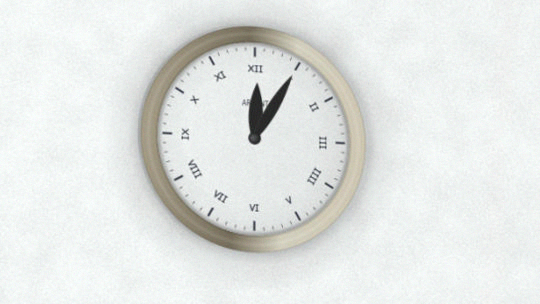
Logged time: 12 h 05 min
